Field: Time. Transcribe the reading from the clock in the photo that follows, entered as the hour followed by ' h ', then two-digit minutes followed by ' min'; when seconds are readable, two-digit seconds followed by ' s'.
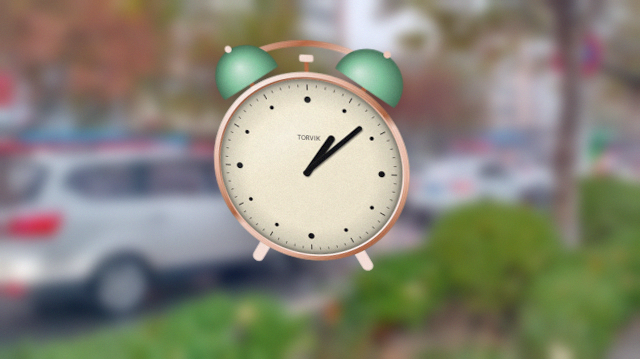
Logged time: 1 h 08 min
